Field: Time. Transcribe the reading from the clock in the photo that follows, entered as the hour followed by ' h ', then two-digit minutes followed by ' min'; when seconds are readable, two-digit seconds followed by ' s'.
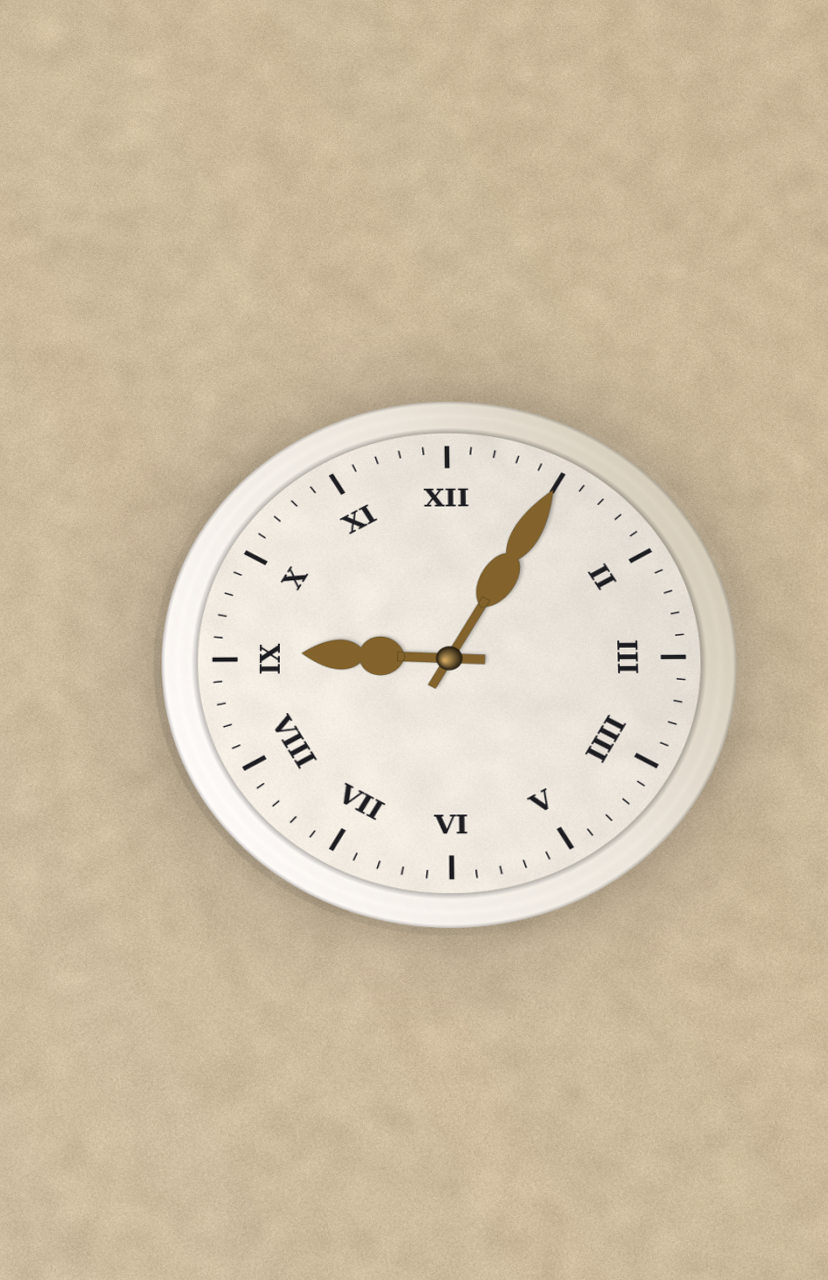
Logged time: 9 h 05 min
